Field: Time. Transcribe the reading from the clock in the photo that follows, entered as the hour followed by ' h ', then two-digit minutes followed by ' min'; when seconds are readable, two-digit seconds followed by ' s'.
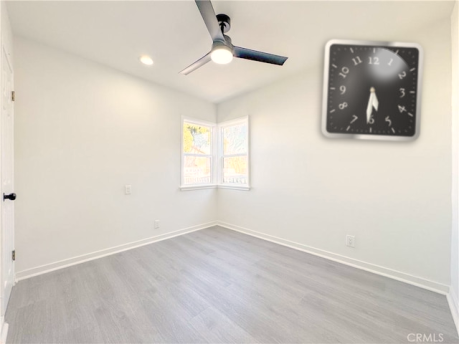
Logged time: 5 h 31 min
